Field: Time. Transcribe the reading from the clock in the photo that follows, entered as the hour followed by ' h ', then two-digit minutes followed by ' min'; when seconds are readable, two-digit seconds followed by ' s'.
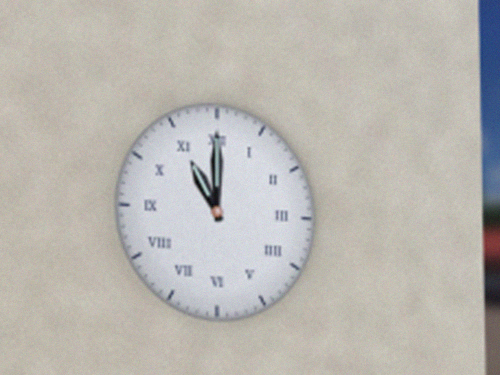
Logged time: 11 h 00 min
